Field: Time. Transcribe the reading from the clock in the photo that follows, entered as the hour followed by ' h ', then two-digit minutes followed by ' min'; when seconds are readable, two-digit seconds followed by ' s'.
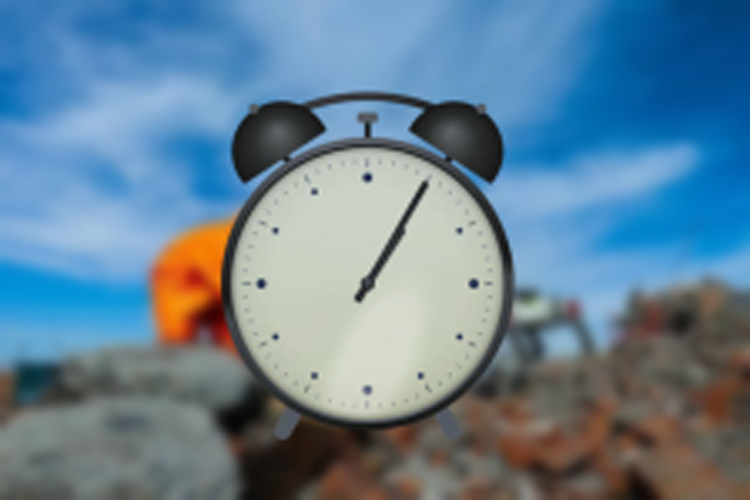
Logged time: 1 h 05 min
